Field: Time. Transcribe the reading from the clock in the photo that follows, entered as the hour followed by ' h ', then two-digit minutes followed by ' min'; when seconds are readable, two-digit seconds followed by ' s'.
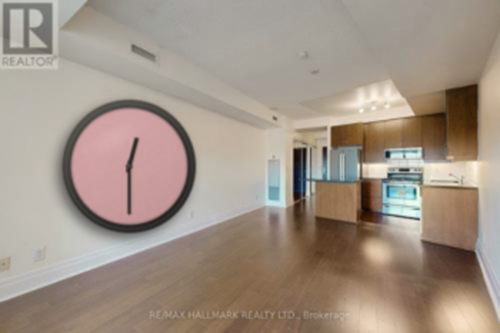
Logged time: 12 h 30 min
